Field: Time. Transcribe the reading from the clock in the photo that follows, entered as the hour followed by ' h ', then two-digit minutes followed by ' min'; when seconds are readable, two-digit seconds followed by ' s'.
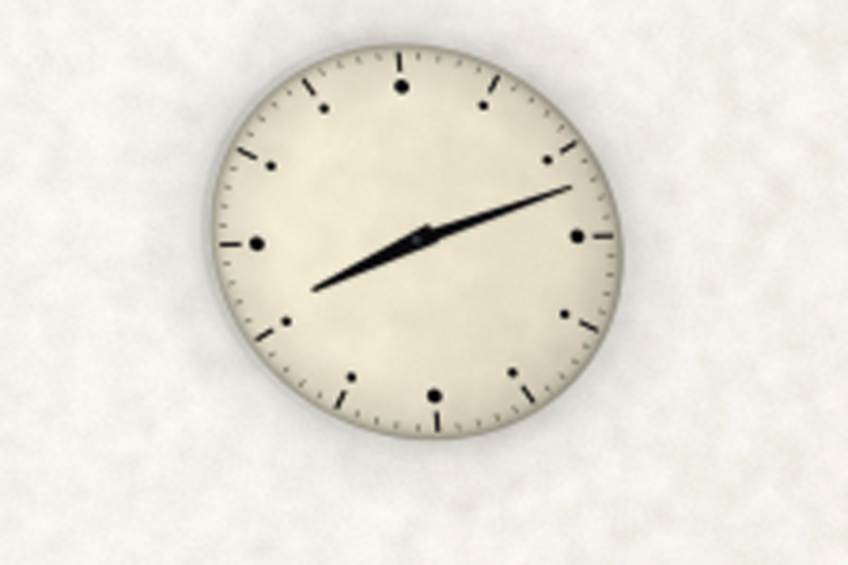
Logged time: 8 h 12 min
